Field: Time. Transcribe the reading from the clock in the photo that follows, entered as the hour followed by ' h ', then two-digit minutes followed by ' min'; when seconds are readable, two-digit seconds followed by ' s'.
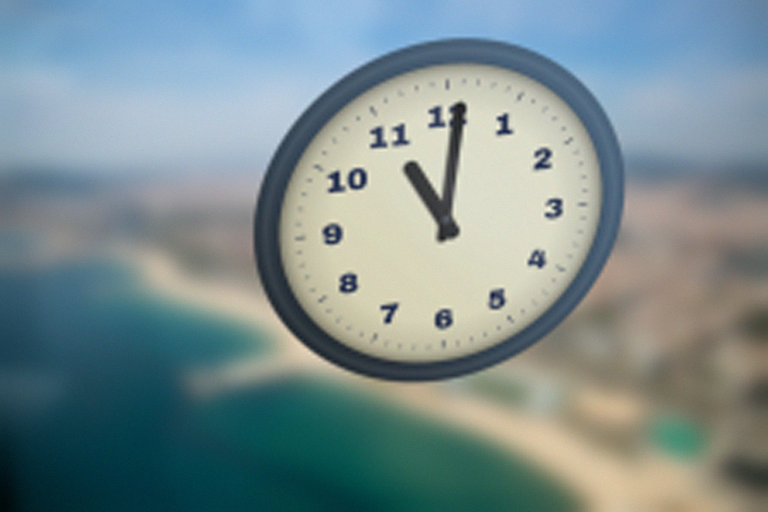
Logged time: 11 h 01 min
